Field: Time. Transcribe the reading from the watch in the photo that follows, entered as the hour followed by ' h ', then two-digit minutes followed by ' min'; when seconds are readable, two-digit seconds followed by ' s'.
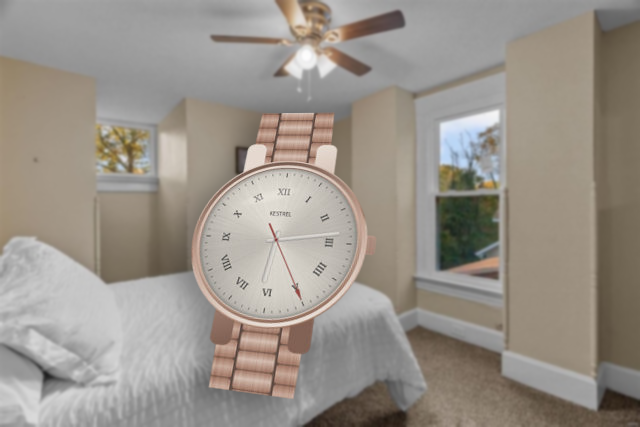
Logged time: 6 h 13 min 25 s
